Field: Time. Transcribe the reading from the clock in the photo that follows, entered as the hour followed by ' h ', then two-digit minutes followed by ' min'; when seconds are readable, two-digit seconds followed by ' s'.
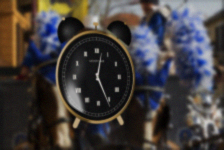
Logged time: 12 h 26 min
